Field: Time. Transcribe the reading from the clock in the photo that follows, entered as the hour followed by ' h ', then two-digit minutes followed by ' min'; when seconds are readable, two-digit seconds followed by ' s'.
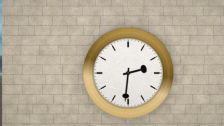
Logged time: 2 h 31 min
